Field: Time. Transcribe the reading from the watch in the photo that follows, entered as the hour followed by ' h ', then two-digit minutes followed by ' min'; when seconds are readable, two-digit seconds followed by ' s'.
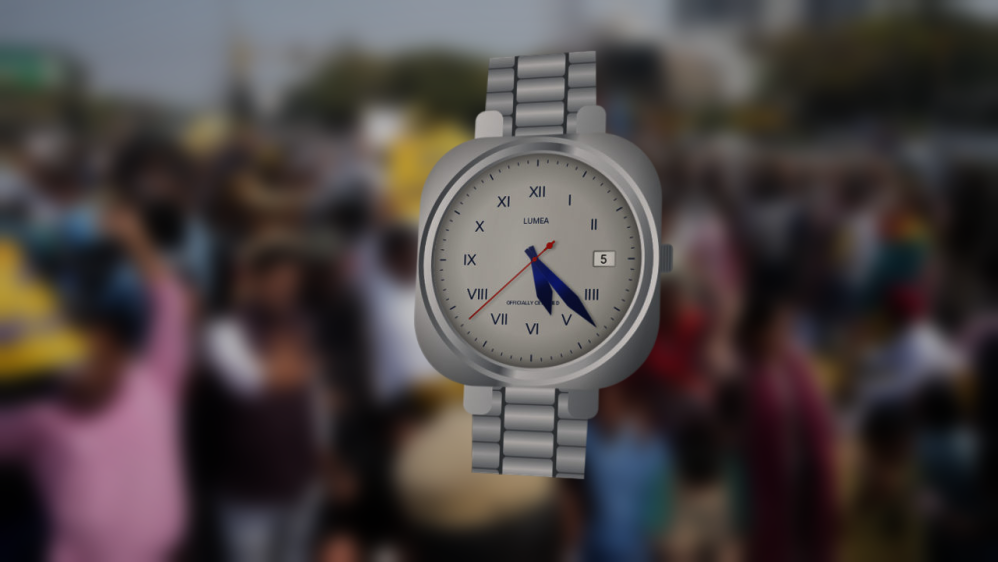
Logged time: 5 h 22 min 38 s
